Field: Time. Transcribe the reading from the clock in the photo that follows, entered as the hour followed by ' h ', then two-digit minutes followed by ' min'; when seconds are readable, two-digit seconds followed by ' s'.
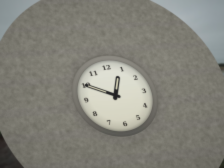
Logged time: 12 h 50 min
